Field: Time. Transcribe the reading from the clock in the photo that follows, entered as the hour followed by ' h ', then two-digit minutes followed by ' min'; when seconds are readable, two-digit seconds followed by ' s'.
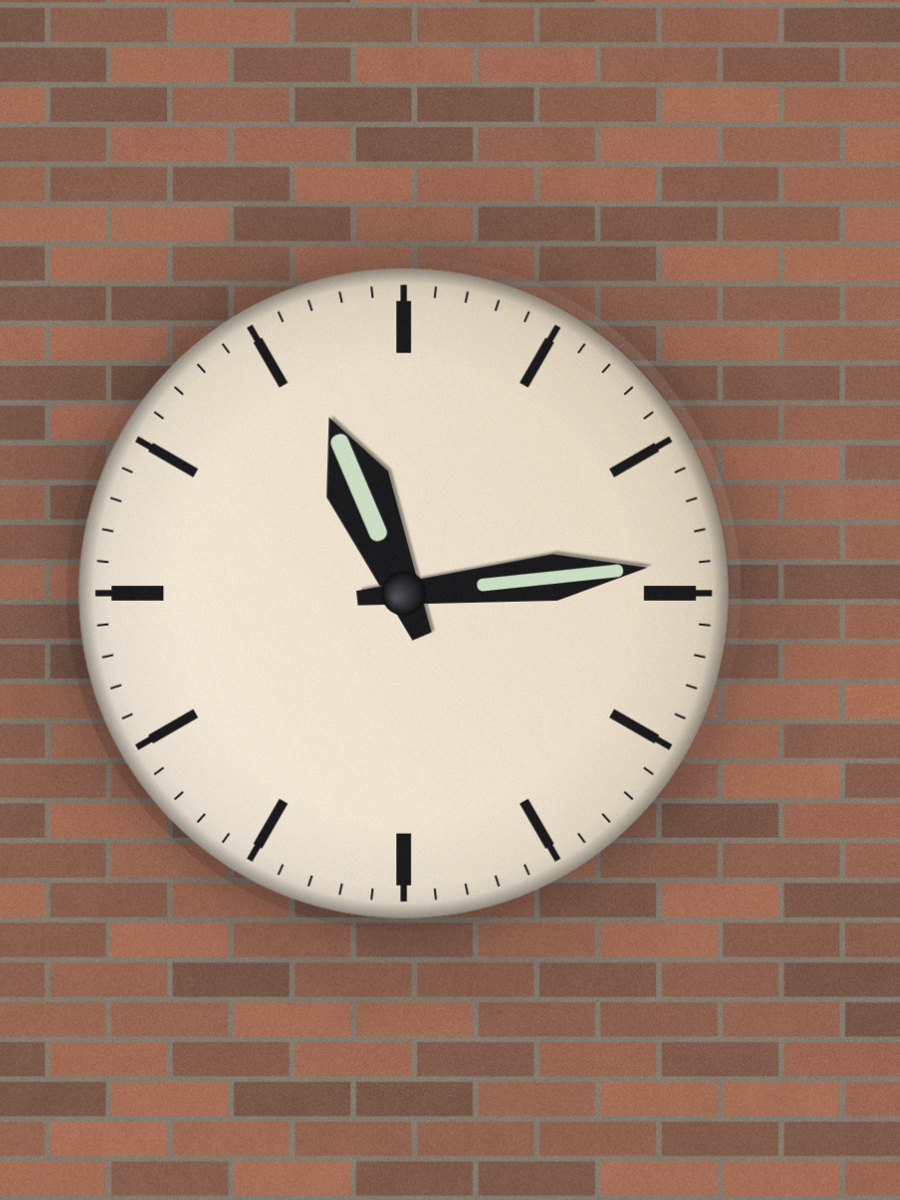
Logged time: 11 h 14 min
